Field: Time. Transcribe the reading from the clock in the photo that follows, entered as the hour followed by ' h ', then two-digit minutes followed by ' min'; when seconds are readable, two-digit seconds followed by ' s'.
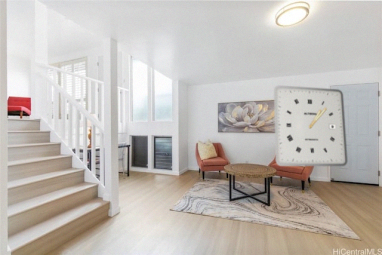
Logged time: 1 h 07 min
